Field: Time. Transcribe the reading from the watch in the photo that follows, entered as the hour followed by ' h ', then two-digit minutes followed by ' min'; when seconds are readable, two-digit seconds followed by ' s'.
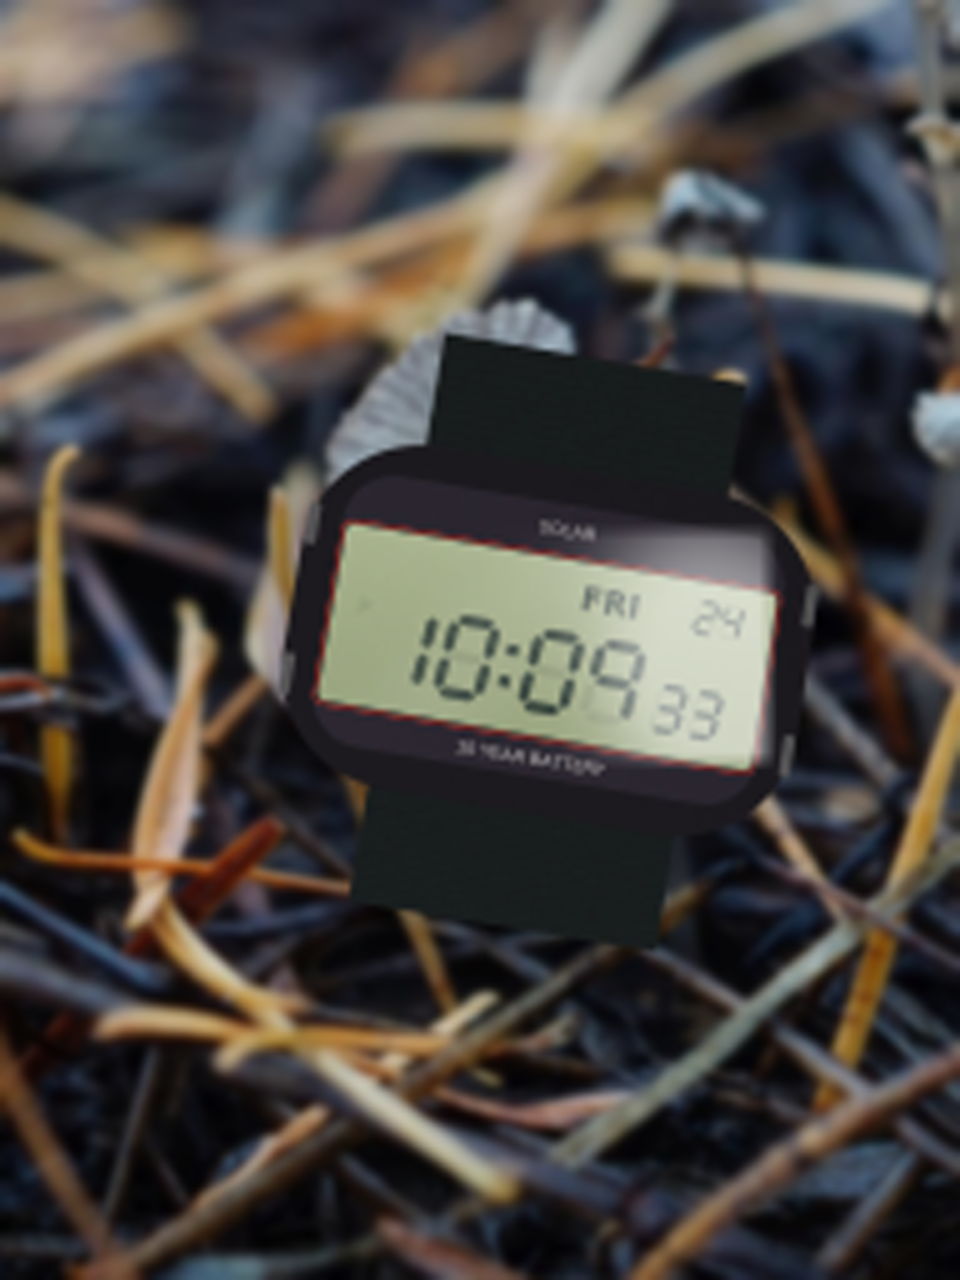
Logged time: 10 h 09 min 33 s
